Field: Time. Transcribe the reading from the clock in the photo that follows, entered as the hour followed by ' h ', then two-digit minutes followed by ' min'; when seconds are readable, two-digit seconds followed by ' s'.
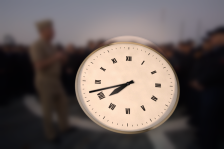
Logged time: 7 h 42 min
